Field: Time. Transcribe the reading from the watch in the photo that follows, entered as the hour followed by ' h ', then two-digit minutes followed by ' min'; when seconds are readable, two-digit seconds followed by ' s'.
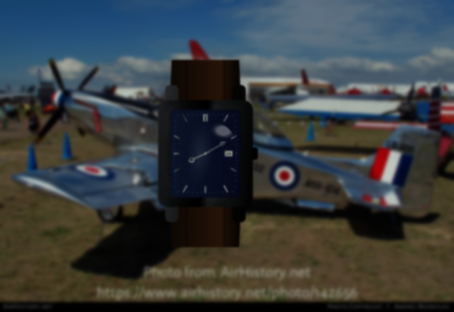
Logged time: 8 h 10 min
